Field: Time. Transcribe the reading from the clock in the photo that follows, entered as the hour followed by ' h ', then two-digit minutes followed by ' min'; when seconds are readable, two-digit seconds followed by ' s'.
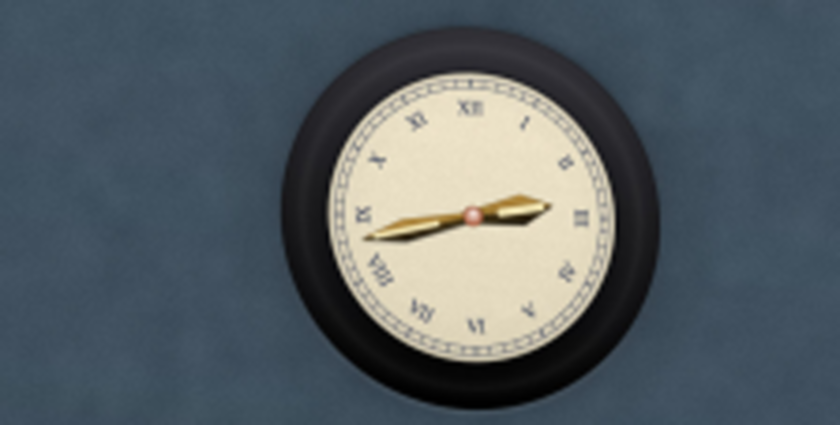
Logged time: 2 h 43 min
